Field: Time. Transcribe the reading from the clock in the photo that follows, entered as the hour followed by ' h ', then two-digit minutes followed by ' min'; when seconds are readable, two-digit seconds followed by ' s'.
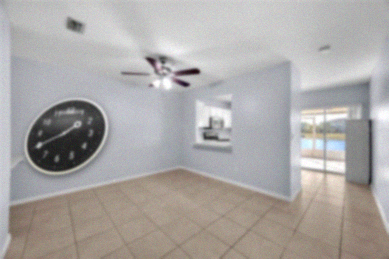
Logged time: 1 h 40 min
